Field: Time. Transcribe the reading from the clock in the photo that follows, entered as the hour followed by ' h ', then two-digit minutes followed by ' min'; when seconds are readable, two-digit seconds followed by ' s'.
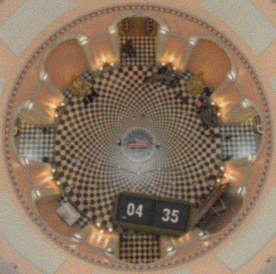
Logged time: 4 h 35 min
